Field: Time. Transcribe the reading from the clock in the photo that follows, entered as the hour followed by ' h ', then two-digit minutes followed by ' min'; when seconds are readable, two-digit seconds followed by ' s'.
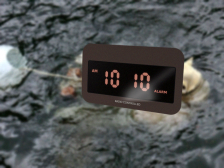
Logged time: 10 h 10 min
